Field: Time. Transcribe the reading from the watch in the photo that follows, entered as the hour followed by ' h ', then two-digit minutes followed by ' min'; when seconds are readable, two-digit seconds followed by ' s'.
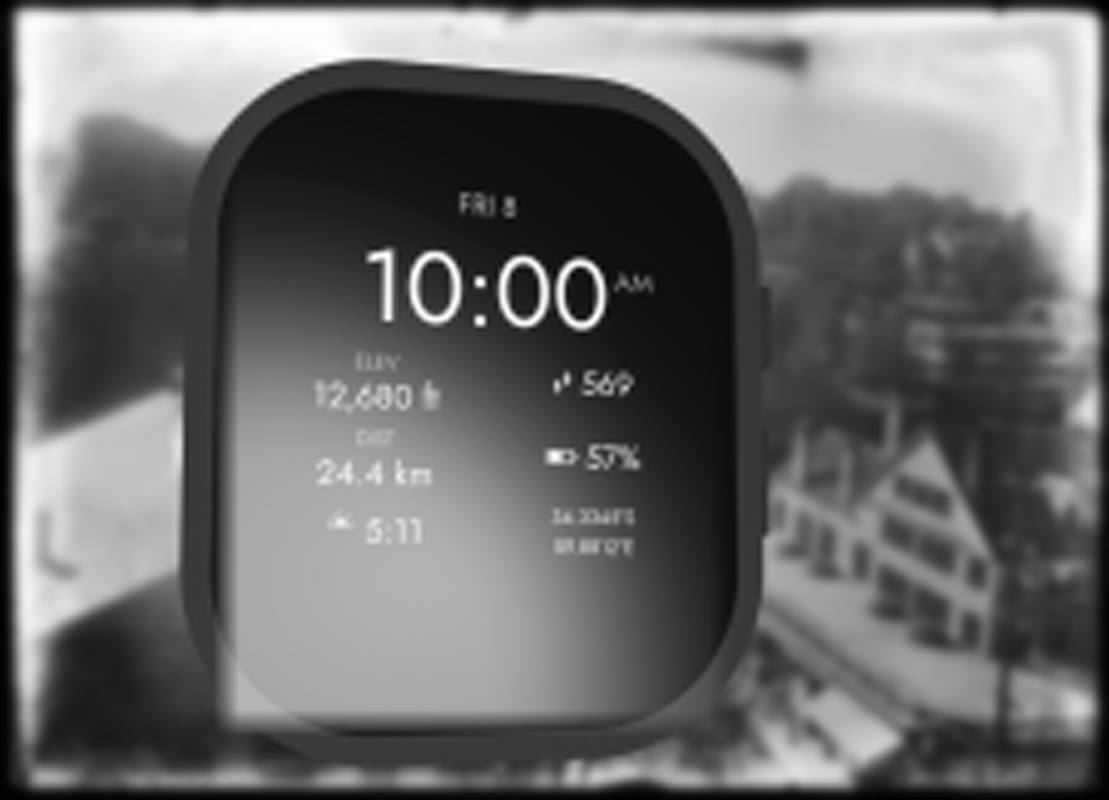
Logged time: 10 h 00 min
